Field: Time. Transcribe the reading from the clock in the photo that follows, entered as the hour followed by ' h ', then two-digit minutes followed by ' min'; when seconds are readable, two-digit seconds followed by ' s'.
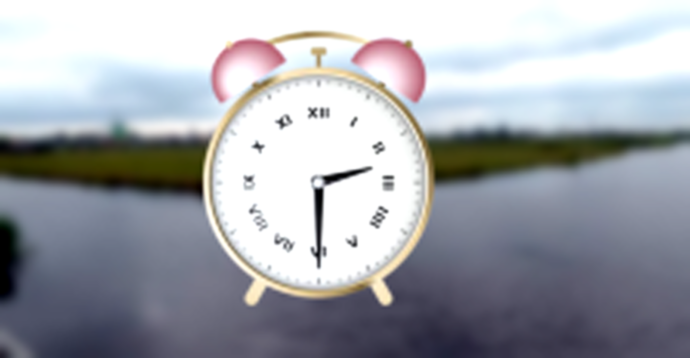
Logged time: 2 h 30 min
